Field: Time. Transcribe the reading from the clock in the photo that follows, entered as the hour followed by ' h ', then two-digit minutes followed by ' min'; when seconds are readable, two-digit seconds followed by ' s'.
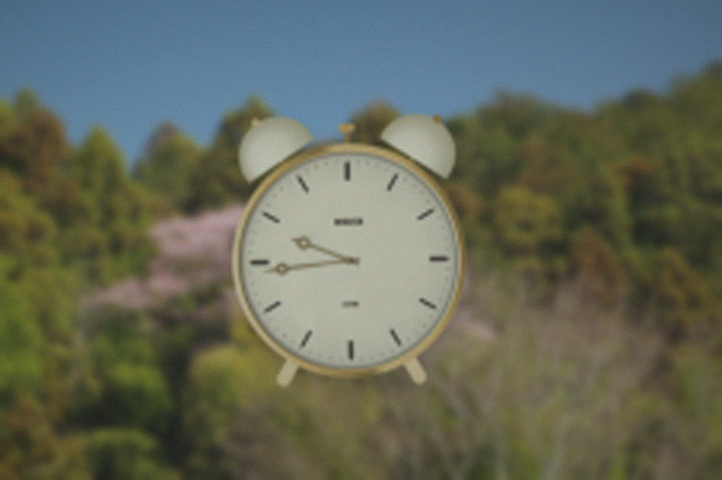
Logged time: 9 h 44 min
